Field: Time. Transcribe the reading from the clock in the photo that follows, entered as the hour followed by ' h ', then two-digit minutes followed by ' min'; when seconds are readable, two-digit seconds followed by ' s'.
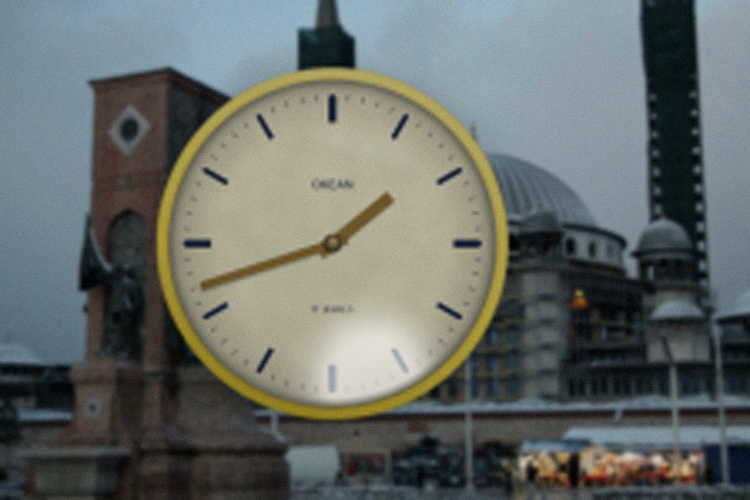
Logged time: 1 h 42 min
